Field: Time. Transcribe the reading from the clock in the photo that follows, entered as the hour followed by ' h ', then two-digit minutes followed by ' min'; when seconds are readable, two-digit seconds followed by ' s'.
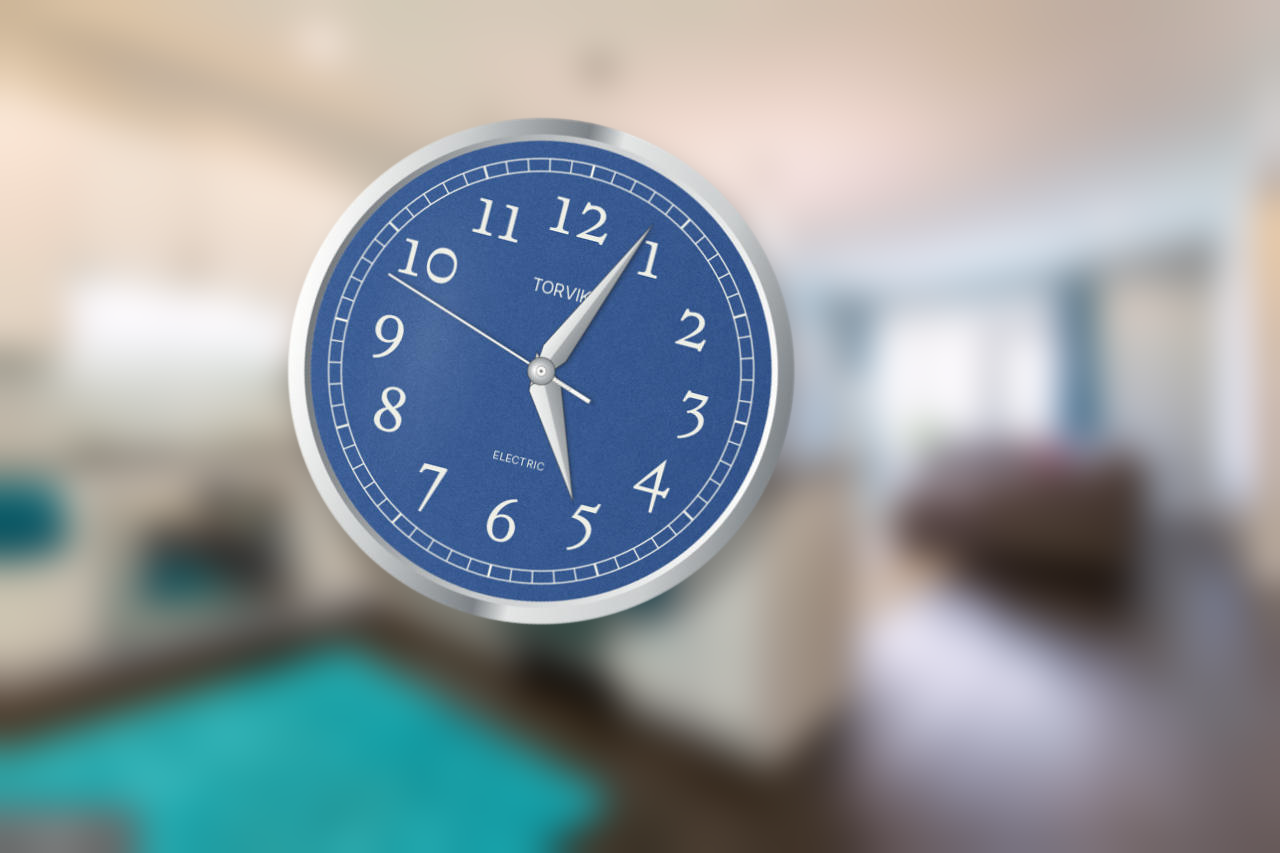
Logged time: 5 h 03 min 48 s
